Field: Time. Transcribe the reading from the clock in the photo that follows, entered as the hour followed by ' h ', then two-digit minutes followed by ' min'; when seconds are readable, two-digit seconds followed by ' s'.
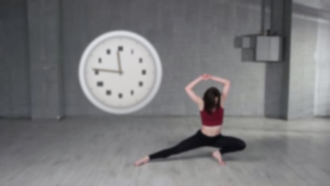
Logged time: 11 h 46 min
